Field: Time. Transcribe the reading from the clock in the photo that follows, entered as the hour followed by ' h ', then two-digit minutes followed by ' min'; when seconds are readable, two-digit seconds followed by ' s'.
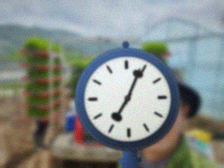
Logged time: 7 h 04 min
